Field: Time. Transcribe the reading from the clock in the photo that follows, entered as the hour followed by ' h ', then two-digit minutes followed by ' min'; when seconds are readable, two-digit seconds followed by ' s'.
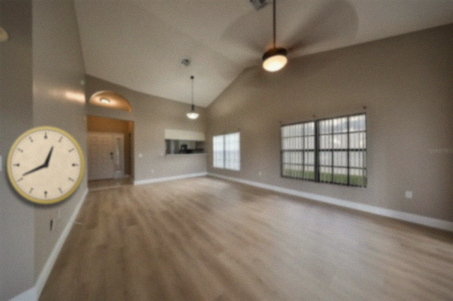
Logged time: 12 h 41 min
